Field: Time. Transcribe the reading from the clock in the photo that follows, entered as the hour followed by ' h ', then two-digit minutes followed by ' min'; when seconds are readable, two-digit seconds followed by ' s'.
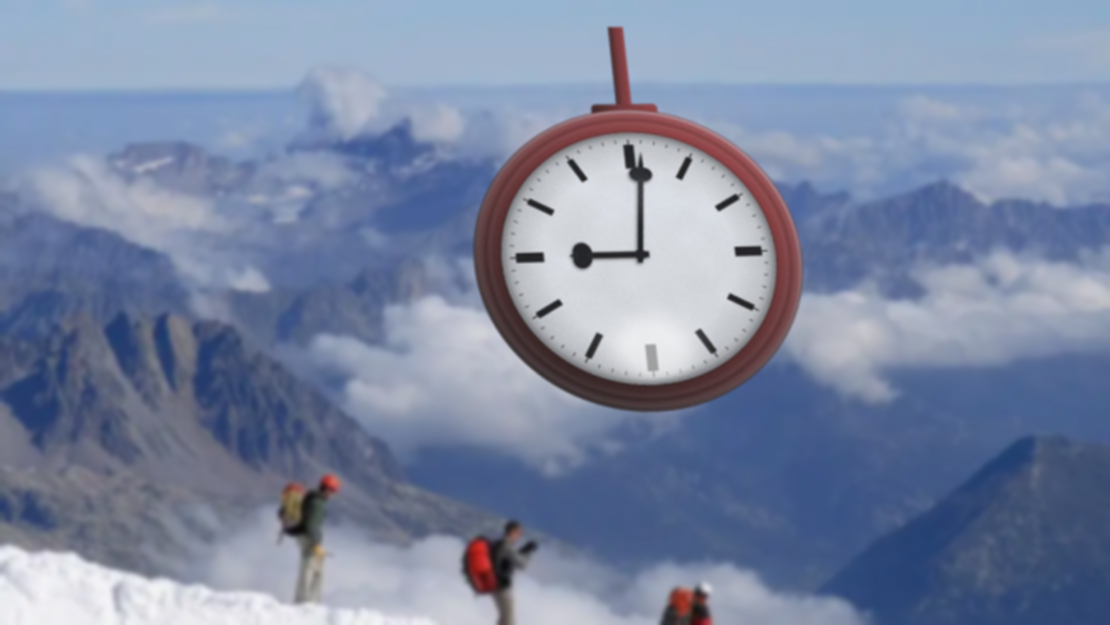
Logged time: 9 h 01 min
